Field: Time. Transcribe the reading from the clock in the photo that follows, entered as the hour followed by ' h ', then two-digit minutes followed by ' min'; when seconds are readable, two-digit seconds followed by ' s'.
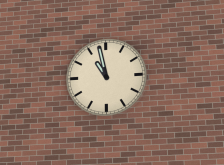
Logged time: 10 h 58 min
